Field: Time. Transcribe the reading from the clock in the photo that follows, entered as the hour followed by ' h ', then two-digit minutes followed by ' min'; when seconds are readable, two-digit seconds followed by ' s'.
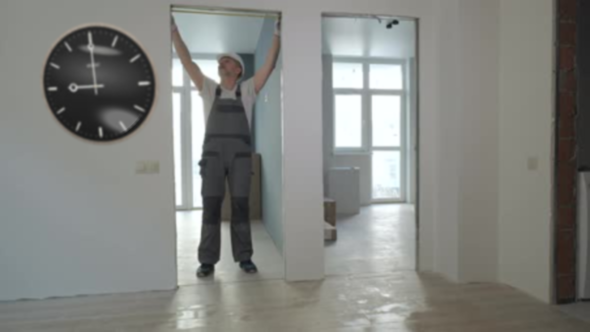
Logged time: 9 h 00 min
